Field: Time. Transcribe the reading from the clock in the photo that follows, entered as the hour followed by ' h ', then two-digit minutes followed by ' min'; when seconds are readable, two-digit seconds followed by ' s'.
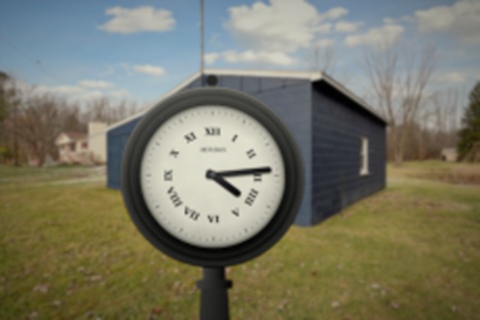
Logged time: 4 h 14 min
